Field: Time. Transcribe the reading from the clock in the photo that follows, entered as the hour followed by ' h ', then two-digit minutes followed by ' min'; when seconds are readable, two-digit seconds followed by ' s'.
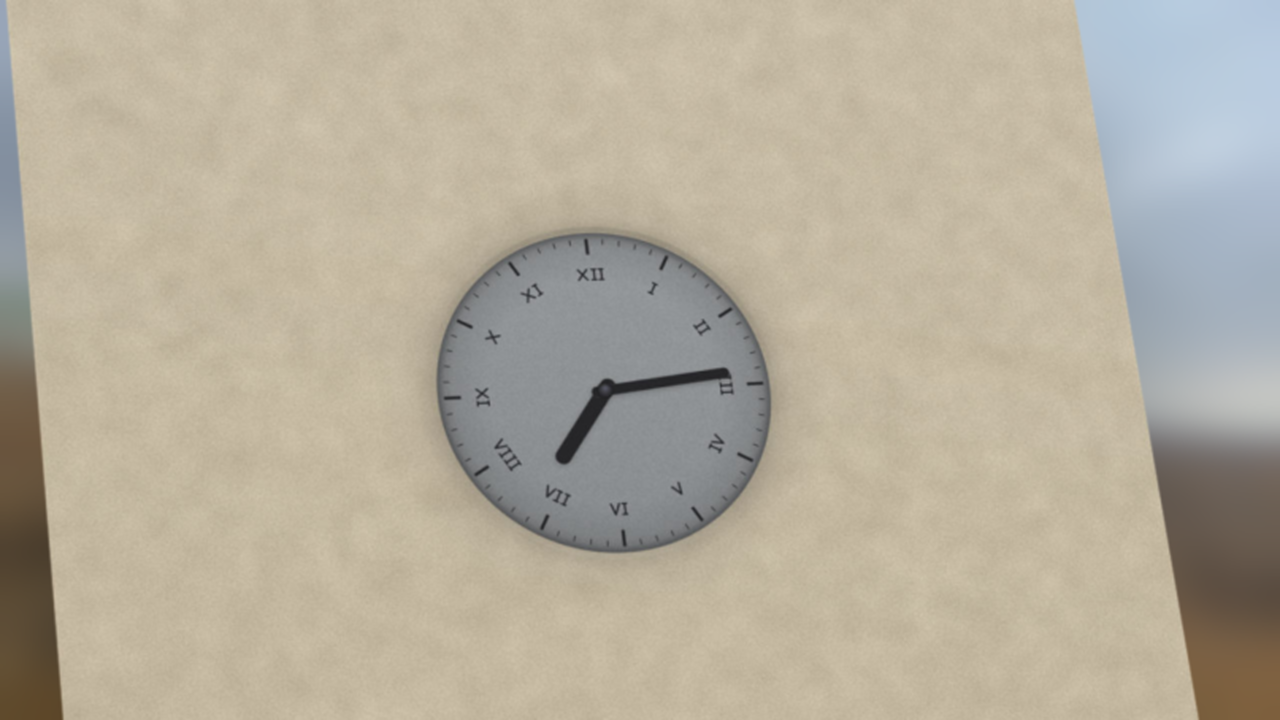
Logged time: 7 h 14 min
